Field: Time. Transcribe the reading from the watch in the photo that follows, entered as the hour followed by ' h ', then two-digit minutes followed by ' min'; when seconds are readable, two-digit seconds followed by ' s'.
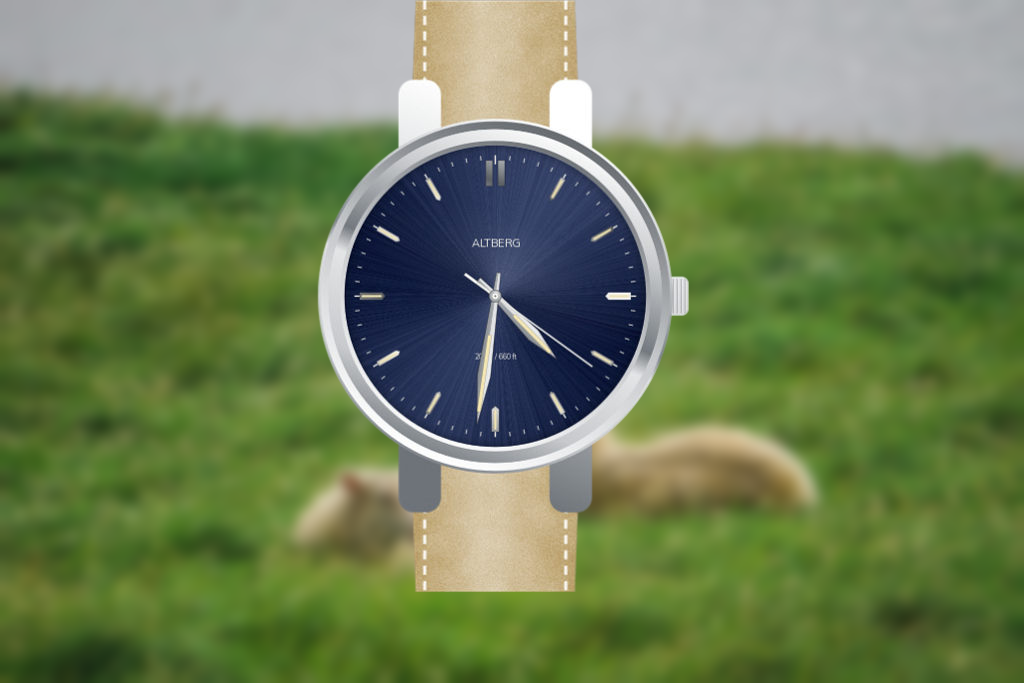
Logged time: 4 h 31 min 21 s
